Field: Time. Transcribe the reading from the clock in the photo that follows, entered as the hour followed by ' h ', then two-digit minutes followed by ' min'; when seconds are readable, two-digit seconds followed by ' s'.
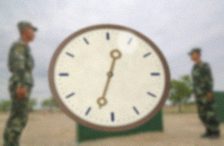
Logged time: 12 h 33 min
